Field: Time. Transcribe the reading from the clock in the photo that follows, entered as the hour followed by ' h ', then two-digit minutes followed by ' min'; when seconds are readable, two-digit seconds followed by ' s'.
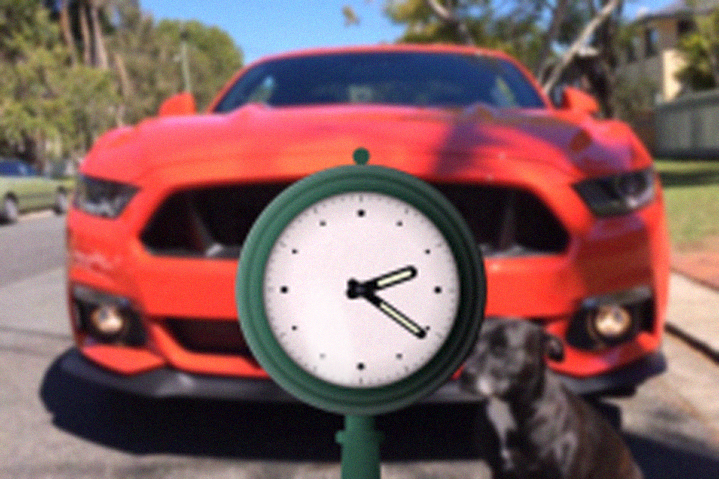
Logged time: 2 h 21 min
